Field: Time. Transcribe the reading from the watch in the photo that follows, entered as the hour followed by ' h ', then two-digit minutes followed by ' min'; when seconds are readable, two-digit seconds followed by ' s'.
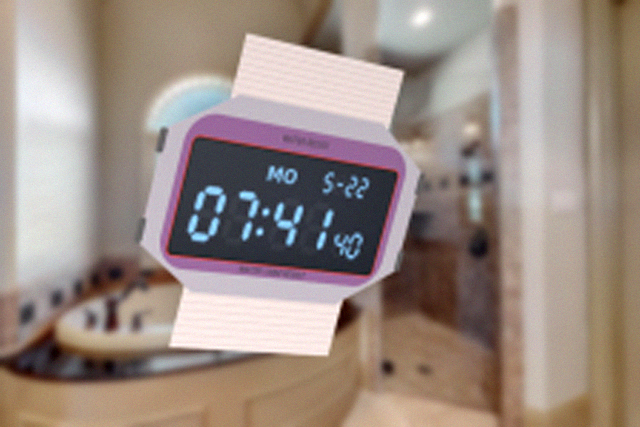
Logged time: 7 h 41 min 40 s
